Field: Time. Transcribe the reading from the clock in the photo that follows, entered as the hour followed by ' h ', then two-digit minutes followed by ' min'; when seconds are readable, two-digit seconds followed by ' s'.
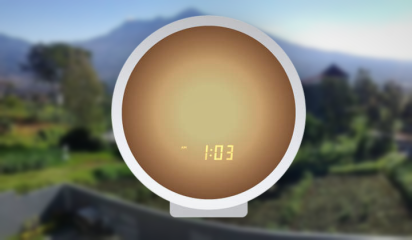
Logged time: 1 h 03 min
